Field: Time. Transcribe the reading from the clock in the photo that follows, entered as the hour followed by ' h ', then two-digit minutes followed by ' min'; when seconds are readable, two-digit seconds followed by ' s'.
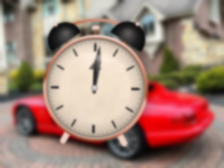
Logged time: 12 h 01 min
